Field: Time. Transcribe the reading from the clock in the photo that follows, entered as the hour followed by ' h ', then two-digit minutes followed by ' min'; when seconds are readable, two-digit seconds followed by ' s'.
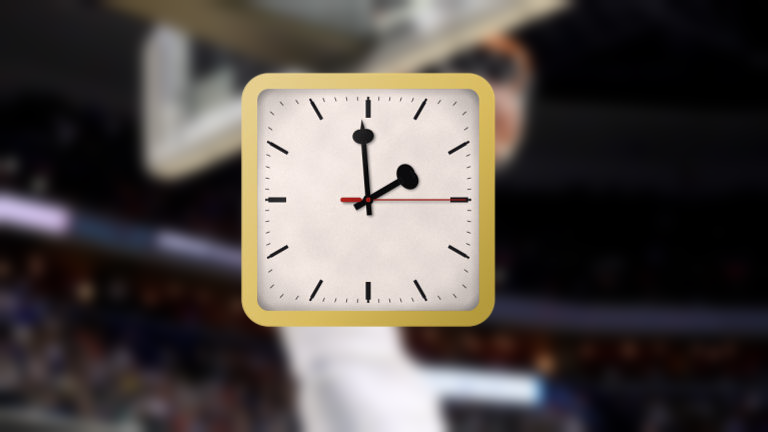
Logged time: 1 h 59 min 15 s
